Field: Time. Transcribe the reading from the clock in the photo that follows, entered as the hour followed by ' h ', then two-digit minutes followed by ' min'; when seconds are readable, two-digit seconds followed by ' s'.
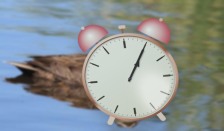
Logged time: 1 h 05 min
